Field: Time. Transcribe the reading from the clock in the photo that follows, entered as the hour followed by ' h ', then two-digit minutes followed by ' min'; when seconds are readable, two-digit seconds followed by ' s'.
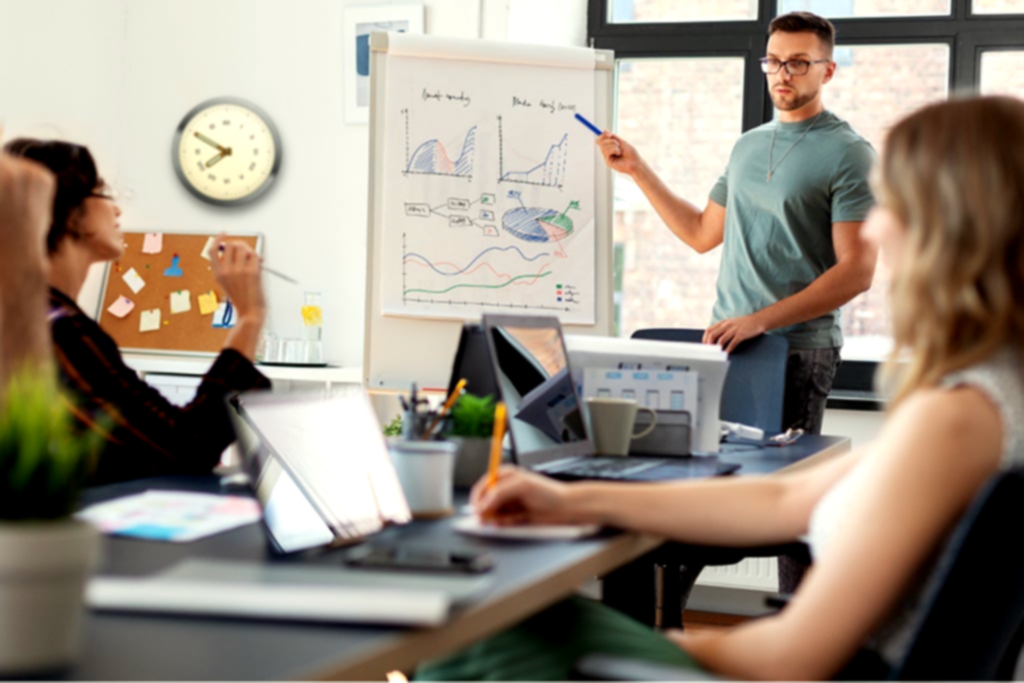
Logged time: 7 h 50 min
